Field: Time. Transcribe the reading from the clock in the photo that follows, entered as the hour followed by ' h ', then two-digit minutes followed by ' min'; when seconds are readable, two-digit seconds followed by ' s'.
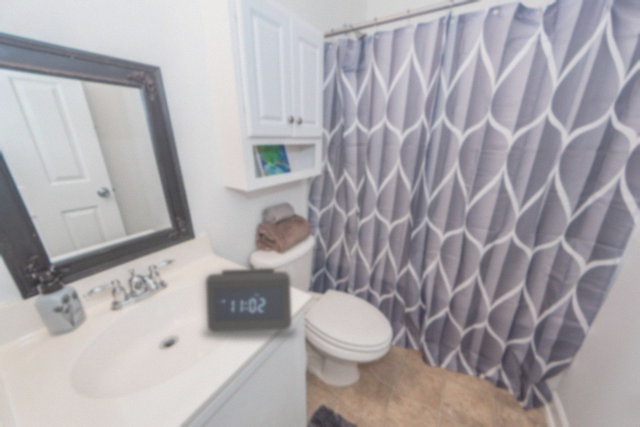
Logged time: 11 h 02 min
